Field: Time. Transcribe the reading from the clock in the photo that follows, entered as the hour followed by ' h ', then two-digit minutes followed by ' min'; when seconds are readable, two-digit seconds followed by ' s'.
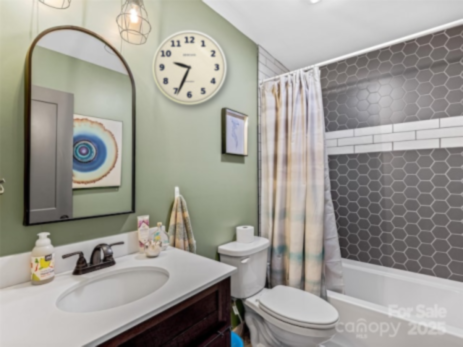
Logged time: 9 h 34 min
